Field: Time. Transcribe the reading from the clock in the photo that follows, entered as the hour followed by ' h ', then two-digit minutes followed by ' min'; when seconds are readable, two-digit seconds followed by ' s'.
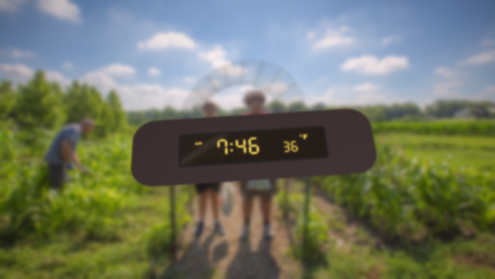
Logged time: 7 h 46 min
